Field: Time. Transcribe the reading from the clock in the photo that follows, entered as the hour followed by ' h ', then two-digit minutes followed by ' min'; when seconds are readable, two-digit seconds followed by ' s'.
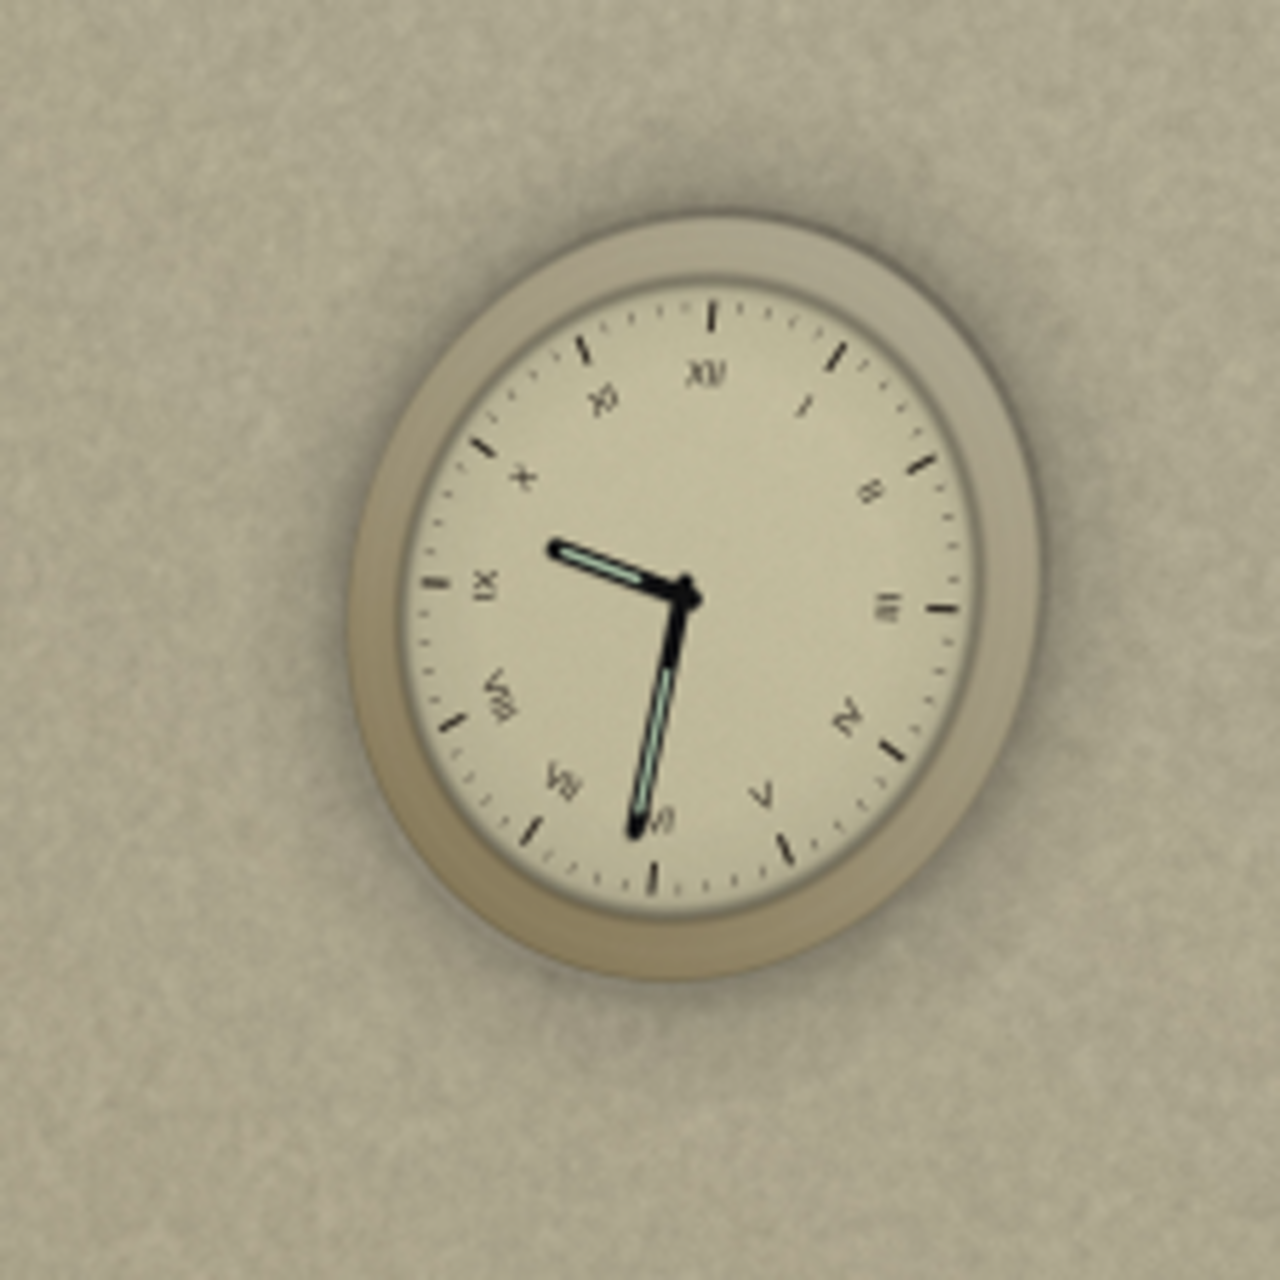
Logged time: 9 h 31 min
